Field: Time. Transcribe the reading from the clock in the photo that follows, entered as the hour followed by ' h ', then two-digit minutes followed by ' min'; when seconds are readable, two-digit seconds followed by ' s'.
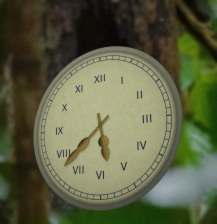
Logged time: 5 h 38 min
